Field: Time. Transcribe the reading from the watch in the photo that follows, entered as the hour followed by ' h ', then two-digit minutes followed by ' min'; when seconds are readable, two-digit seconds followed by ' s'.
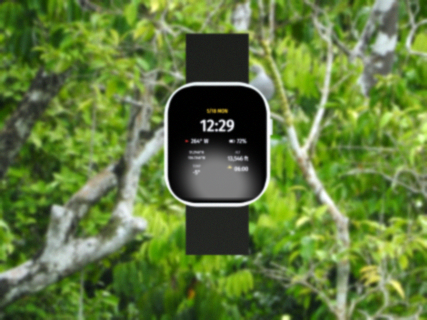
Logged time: 12 h 29 min
